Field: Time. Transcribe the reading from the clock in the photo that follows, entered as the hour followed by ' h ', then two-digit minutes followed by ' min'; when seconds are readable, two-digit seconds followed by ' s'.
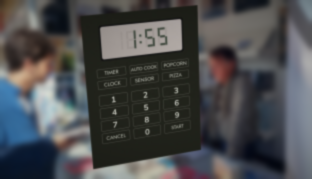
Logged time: 1 h 55 min
